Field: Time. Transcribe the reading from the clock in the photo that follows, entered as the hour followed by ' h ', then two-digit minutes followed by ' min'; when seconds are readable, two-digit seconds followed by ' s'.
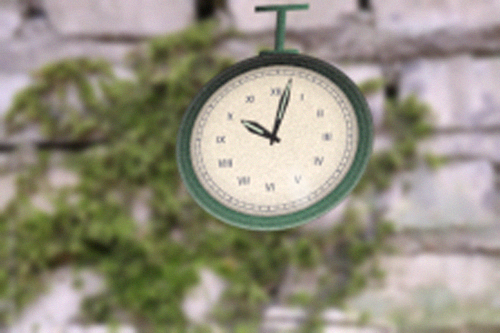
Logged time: 10 h 02 min
